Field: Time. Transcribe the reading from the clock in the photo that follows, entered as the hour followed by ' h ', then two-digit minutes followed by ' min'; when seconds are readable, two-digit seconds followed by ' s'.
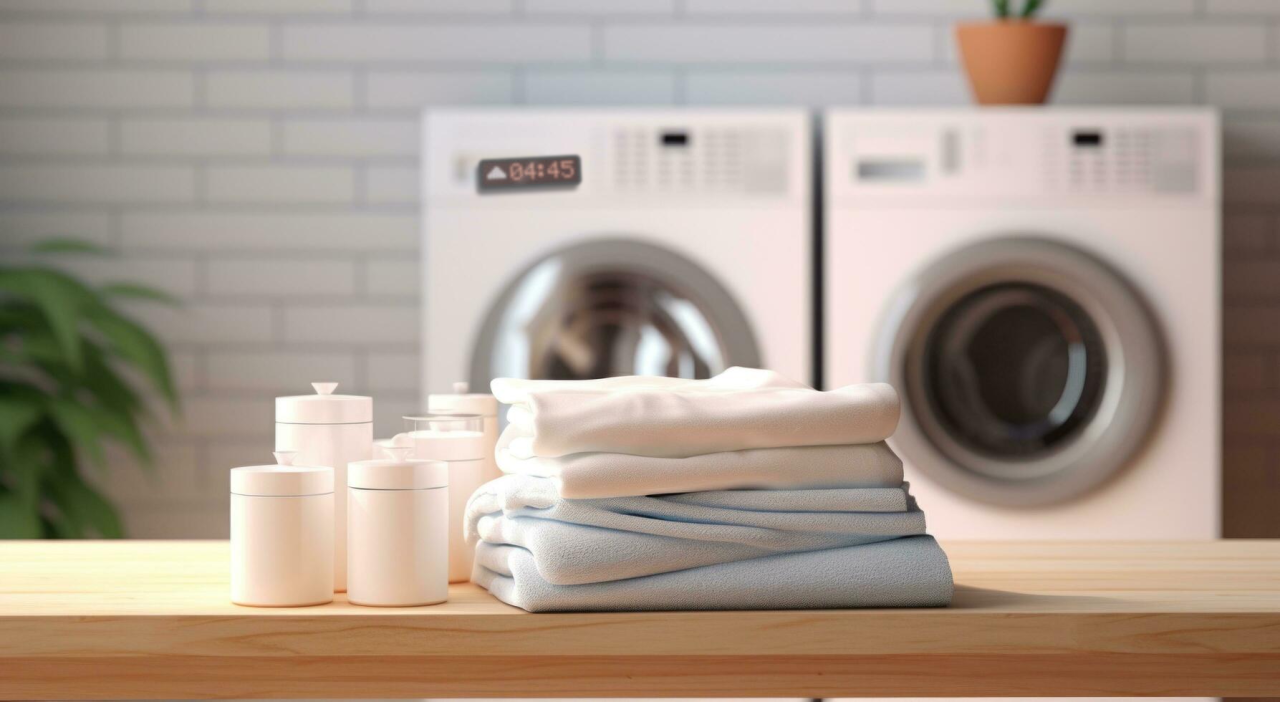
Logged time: 4 h 45 min
